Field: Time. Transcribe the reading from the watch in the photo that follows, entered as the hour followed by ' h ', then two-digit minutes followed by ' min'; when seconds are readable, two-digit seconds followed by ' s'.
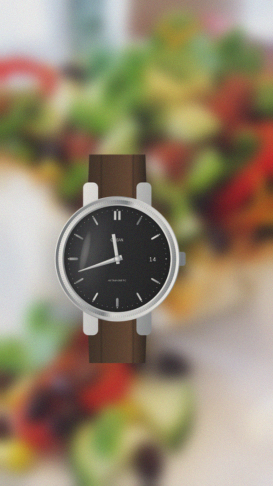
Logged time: 11 h 42 min
